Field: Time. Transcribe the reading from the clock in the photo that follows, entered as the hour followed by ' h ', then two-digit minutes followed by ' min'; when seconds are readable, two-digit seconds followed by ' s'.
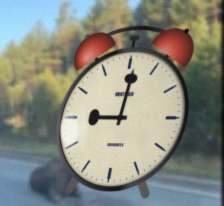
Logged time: 9 h 01 min
